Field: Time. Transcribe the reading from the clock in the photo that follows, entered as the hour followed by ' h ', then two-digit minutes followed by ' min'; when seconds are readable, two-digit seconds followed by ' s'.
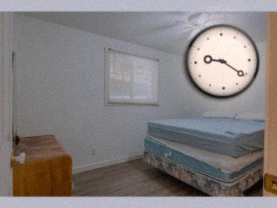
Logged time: 9 h 21 min
